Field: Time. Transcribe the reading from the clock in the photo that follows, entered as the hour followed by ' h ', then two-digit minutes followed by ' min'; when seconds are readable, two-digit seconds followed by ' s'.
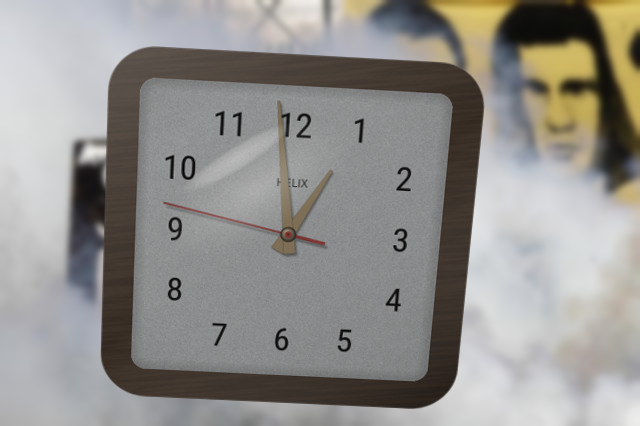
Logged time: 12 h 58 min 47 s
